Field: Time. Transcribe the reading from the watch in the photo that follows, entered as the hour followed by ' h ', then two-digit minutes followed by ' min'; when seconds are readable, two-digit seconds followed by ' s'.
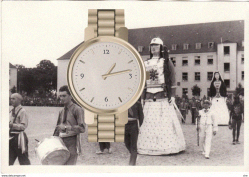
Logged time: 1 h 13 min
